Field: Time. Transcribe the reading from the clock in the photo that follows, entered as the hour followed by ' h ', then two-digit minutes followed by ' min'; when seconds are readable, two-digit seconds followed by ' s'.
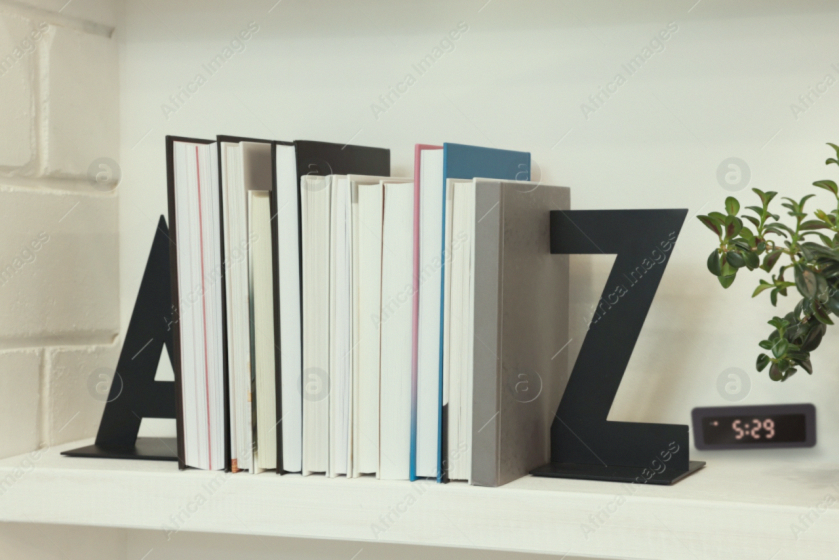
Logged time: 5 h 29 min
